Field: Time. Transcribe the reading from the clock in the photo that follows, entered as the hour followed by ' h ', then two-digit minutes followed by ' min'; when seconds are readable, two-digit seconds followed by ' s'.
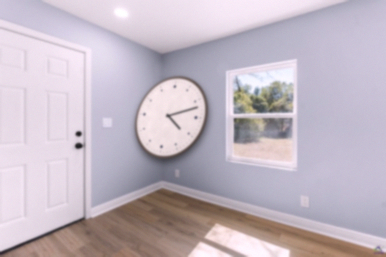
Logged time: 4 h 12 min
